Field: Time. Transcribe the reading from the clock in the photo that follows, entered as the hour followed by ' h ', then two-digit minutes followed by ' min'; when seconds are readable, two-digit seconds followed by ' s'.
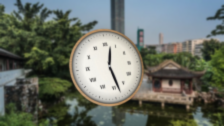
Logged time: 12 h 28 min
